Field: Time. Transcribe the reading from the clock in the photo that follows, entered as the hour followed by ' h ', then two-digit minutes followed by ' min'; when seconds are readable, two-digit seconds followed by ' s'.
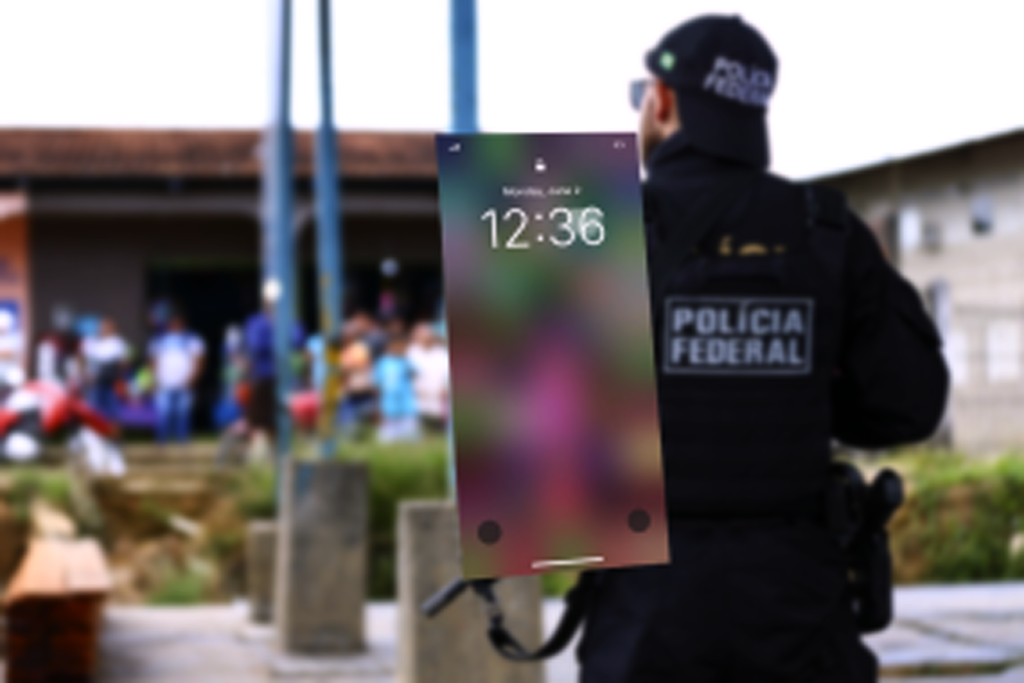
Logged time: 12 h 36 min
